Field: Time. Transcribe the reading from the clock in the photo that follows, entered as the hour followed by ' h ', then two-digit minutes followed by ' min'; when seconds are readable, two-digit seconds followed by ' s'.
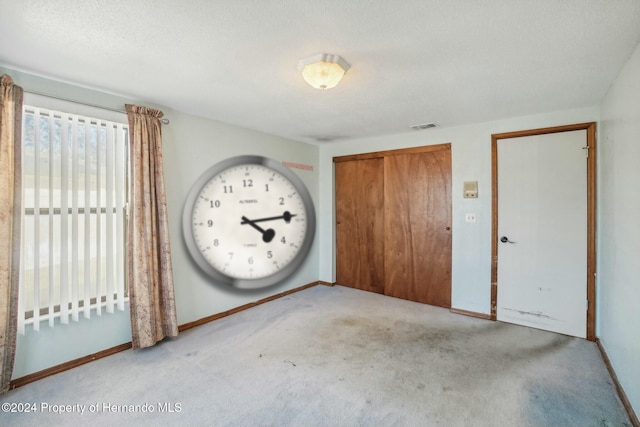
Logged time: 4 h 14 min
